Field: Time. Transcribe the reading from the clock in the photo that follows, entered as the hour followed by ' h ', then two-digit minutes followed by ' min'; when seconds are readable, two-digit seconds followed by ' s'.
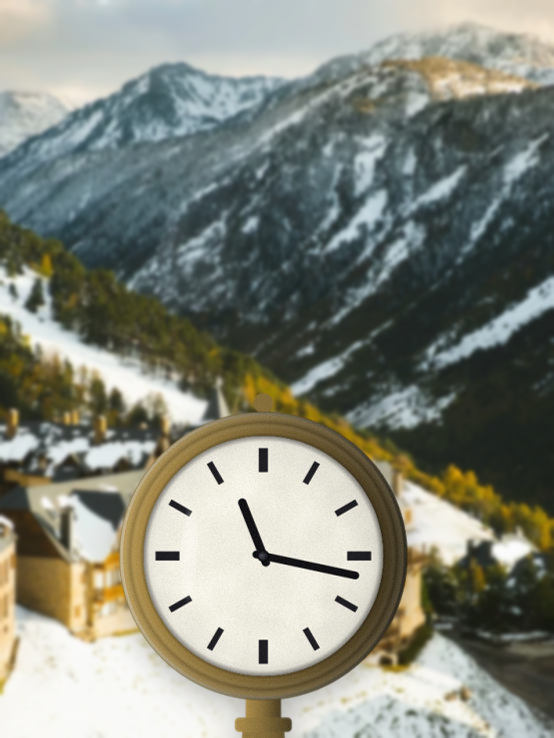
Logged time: 11 h 17 min
